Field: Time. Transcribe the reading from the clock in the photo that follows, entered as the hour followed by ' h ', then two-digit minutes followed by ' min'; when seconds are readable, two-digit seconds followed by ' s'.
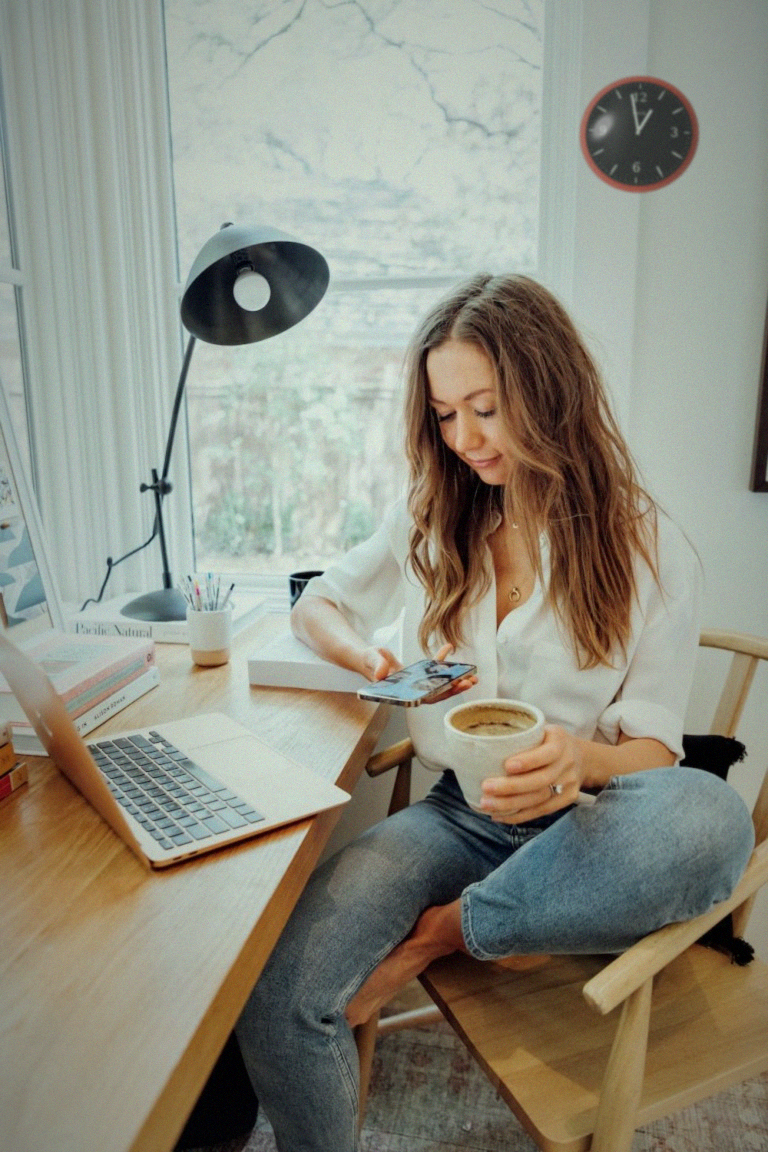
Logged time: 12 h 58 min
